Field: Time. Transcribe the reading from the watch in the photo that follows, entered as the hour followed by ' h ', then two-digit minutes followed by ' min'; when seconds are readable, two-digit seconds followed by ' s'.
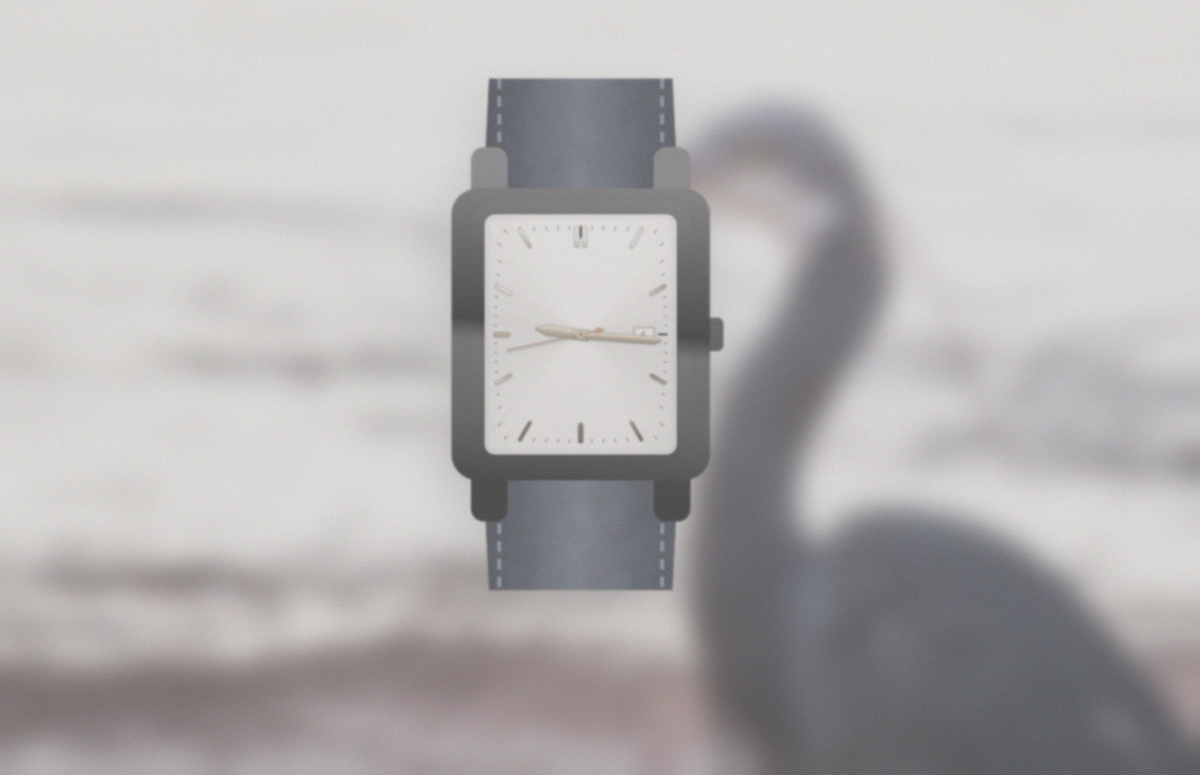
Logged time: 9 h 15 min 43 s
